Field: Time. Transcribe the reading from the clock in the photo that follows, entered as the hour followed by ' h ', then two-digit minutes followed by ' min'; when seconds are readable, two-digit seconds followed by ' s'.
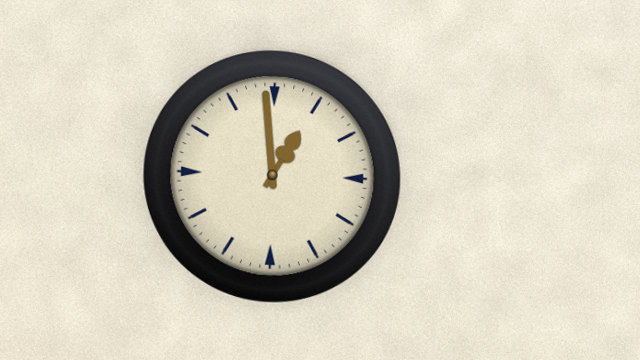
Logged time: 12 h 59 min
